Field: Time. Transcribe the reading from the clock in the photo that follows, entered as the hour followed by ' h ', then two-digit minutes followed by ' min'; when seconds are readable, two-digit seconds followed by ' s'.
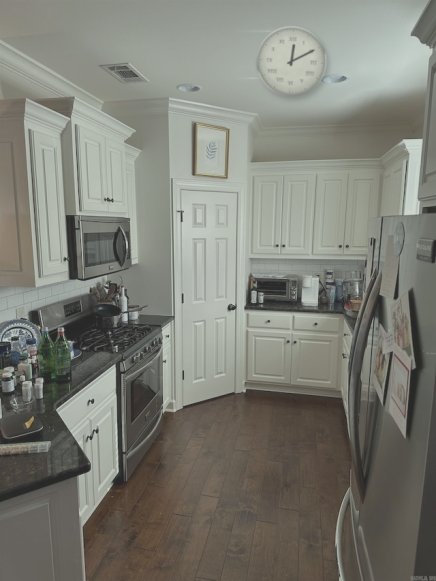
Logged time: 12 h 10 min
